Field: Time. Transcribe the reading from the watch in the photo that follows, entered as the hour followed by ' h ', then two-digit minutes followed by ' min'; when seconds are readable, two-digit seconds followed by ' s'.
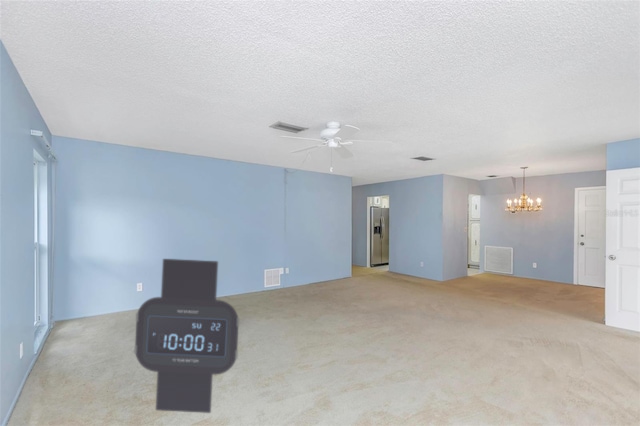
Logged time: 10 h 00 min
